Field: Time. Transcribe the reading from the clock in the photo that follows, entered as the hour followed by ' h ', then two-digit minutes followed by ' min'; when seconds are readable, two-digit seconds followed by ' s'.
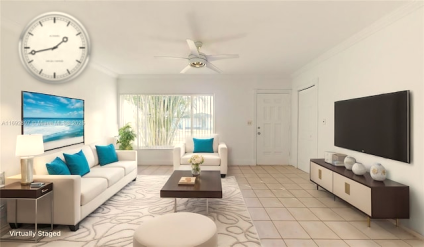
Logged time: 1 h 43 min
